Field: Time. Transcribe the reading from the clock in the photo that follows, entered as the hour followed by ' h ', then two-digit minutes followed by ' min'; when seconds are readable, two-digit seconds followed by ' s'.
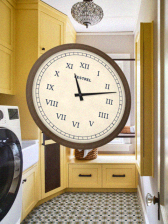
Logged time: 11 h 12 min
